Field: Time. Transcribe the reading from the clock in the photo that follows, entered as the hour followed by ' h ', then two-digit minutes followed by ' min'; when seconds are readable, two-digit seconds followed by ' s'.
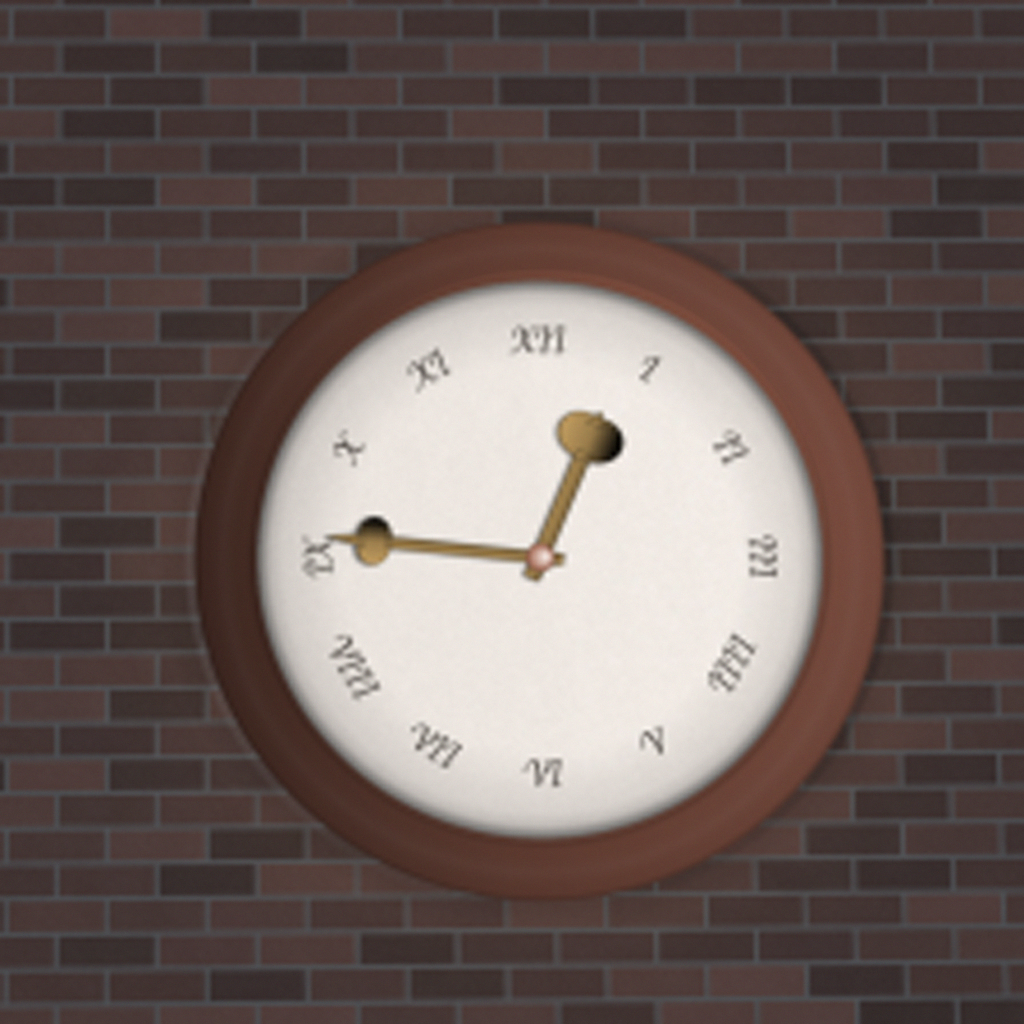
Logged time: 12 h 46 min
